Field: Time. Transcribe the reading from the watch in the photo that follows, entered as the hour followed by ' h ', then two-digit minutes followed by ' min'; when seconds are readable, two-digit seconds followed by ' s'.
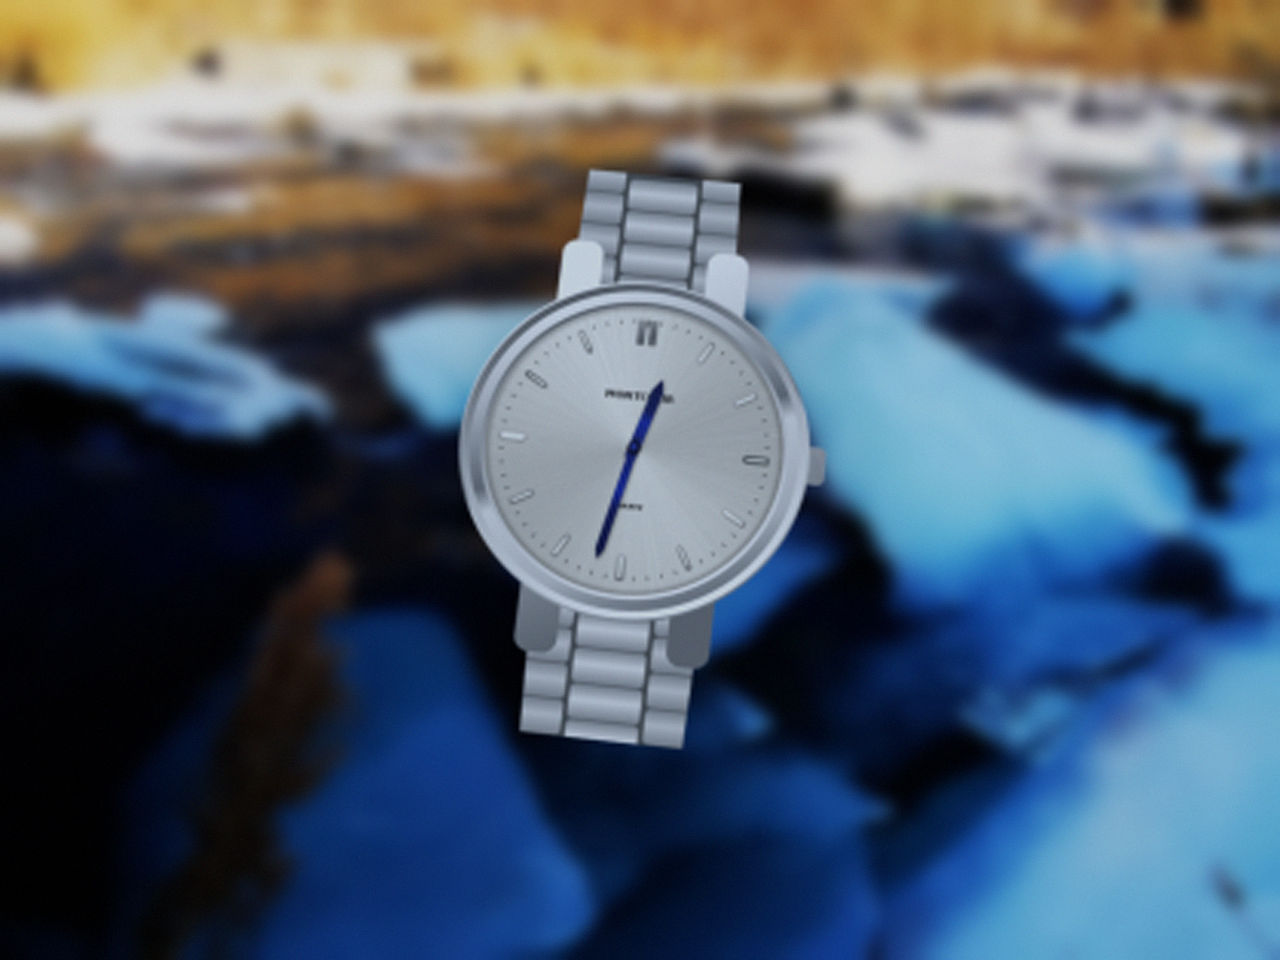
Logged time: 12 h 32 min
